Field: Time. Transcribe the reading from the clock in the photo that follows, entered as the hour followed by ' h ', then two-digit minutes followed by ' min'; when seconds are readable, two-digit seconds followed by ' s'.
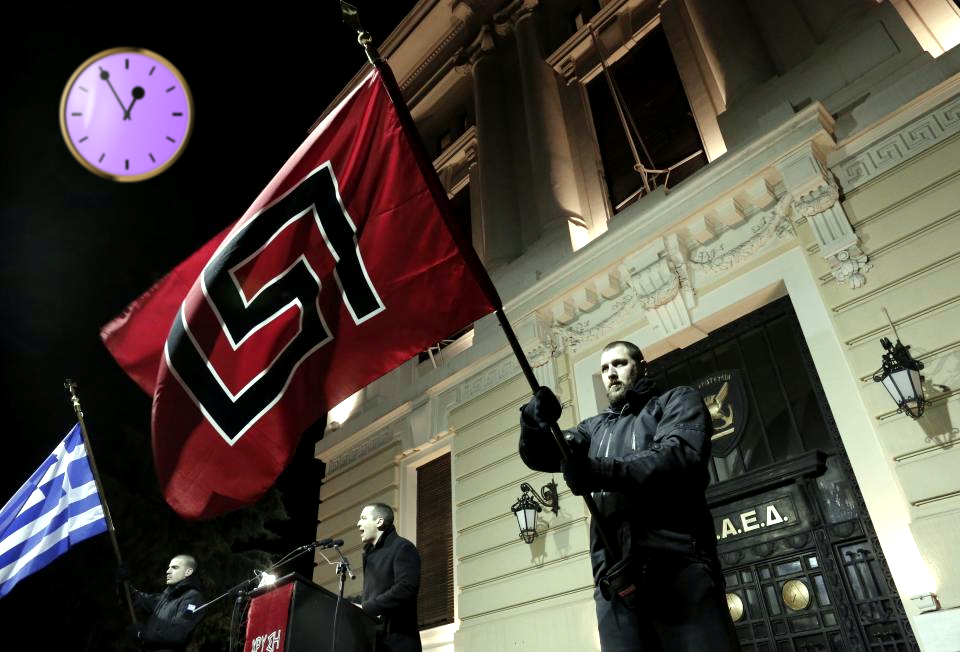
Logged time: 12 h 55 min
